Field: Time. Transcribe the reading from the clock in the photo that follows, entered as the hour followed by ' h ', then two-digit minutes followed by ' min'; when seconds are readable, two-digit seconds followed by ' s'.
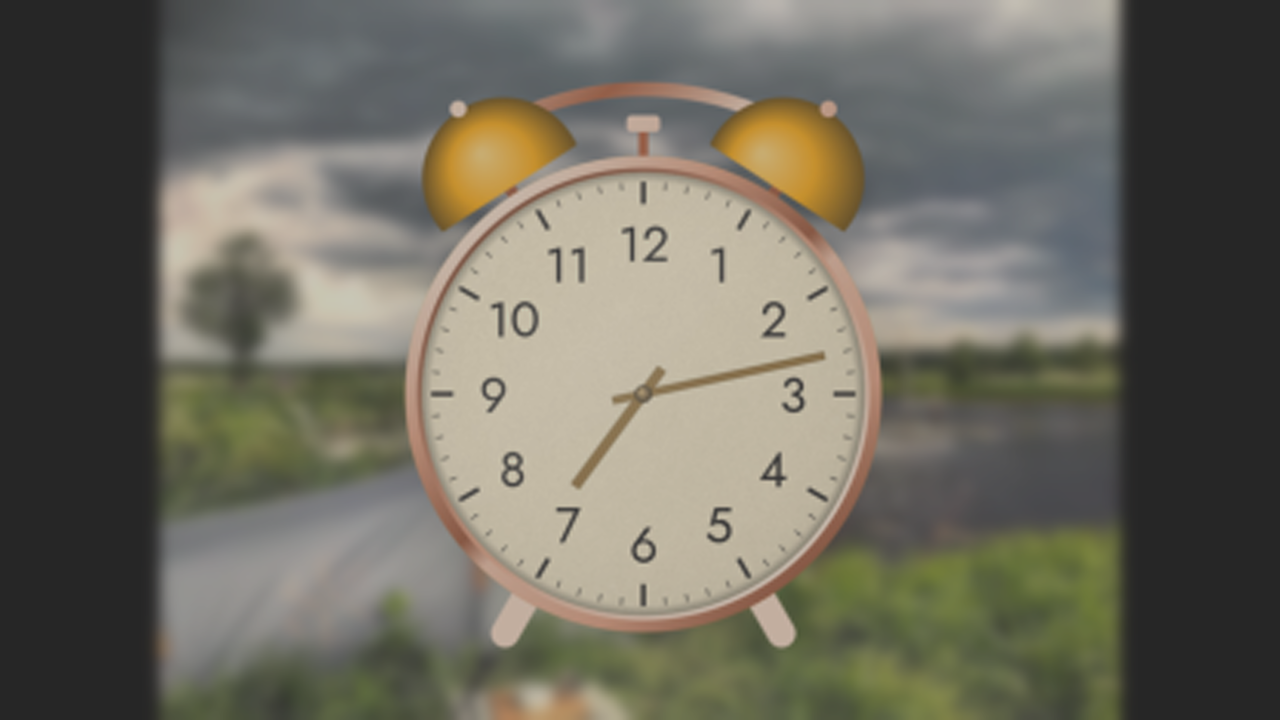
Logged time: 7 h 13 min
